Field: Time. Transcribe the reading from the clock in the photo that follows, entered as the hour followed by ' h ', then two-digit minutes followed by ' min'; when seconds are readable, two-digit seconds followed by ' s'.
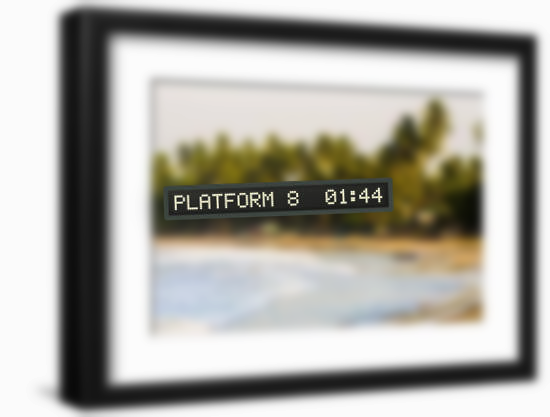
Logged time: 1 h 44 min
